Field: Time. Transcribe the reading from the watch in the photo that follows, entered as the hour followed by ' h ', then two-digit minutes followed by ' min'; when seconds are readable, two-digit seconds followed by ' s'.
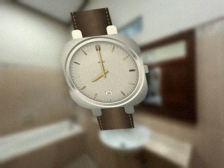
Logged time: 8 h 00 min
